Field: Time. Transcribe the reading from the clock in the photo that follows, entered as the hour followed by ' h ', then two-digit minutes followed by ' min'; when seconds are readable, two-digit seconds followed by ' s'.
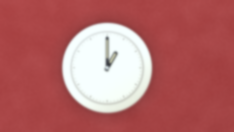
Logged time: 1 h 00 min
